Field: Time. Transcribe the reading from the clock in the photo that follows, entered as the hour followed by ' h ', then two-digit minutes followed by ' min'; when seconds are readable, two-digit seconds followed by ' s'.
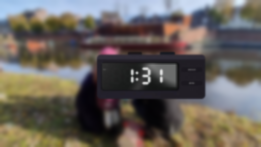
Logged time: 1 h 31 min
